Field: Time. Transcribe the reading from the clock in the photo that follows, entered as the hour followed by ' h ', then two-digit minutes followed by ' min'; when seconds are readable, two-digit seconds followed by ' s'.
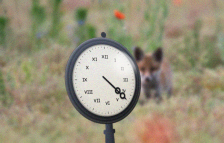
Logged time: 4 h 22 min
